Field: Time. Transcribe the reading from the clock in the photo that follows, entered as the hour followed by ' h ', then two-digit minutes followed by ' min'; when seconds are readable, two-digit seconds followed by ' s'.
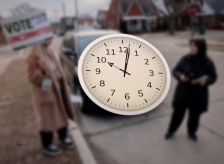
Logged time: 10 h 02 min
